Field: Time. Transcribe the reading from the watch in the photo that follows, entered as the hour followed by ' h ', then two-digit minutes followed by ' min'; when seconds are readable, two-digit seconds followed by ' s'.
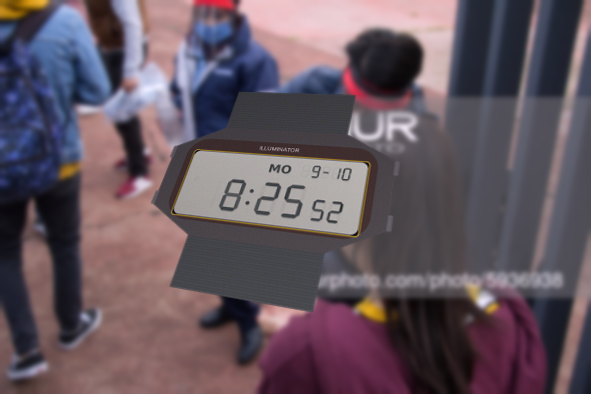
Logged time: 8 h 25 min 52 s
